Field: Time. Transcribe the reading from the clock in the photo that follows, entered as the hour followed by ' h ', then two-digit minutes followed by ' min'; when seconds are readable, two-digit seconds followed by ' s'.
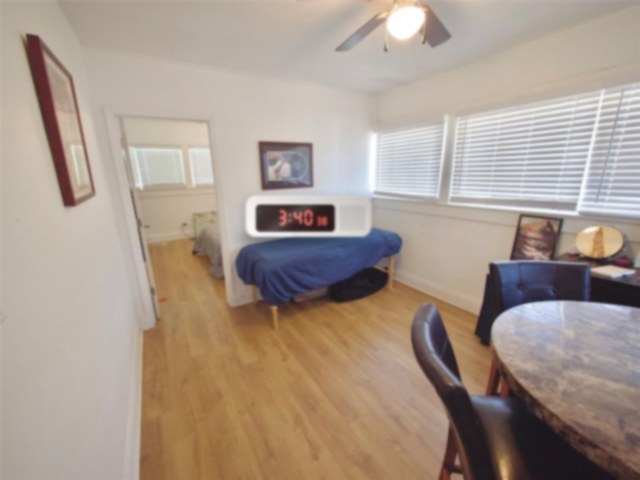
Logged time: 3 h 40 min
